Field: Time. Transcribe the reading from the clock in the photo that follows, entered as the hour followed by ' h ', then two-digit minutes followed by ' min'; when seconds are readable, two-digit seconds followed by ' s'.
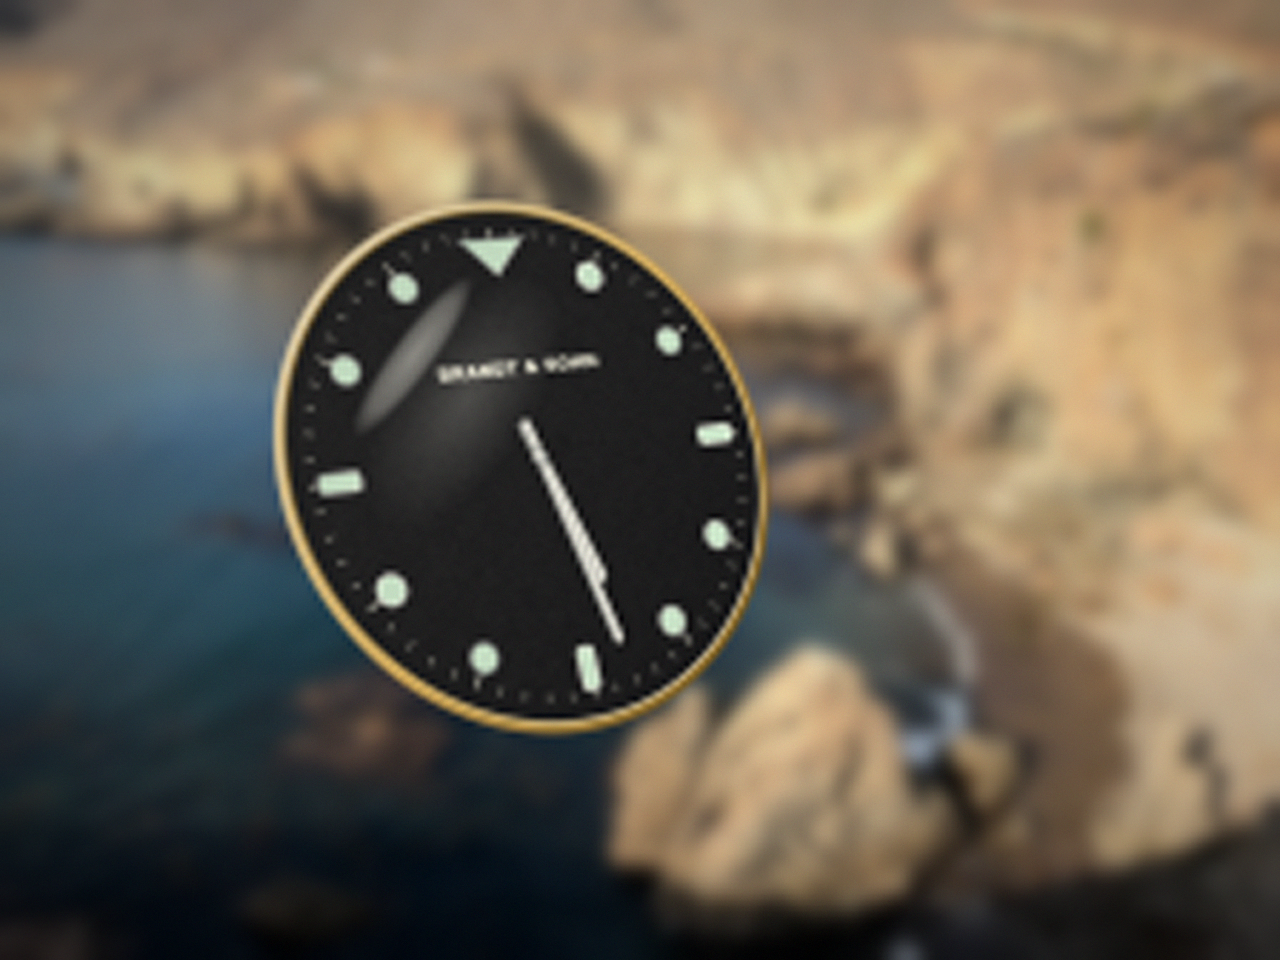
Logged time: 5 h 28 min
